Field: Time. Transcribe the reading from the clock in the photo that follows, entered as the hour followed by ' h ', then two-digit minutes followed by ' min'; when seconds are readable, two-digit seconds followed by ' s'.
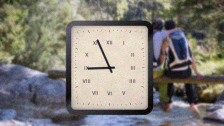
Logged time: 8 h 56 min
